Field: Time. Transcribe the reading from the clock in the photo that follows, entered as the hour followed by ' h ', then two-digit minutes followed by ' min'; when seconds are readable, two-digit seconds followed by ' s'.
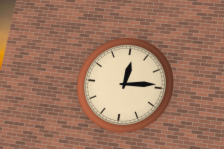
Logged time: 12 h 14 min
